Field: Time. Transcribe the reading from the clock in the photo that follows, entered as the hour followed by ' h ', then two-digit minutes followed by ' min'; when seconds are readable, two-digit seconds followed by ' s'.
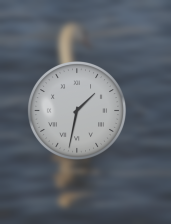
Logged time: 1 h 32 min
